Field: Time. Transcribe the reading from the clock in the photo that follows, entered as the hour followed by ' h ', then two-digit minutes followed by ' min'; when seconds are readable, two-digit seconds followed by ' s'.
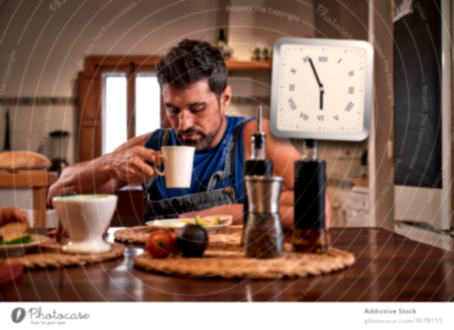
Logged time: 5 h 56 min
